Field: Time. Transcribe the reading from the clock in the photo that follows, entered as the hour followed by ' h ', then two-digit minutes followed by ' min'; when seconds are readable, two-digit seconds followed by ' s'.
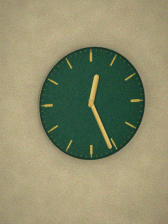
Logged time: 12 h 26 min
